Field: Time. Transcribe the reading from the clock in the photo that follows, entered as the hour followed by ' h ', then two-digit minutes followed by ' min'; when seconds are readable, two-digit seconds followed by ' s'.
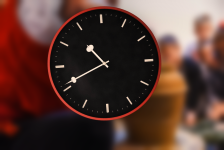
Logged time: 10 h 41 min
